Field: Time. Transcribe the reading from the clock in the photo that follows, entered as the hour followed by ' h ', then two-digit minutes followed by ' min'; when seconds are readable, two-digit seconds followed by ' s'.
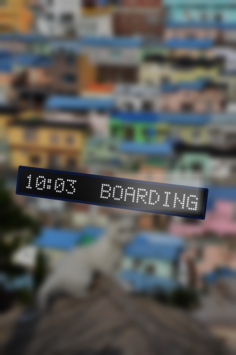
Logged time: 10 h 03 min
